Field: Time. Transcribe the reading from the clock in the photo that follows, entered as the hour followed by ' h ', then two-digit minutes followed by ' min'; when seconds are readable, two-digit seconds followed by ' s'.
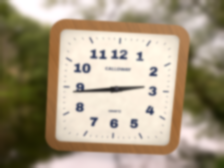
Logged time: 2 h 44 min
